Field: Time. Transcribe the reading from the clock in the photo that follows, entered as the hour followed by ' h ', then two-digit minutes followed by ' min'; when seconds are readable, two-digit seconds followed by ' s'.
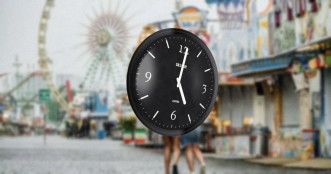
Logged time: 5 h 01 min
